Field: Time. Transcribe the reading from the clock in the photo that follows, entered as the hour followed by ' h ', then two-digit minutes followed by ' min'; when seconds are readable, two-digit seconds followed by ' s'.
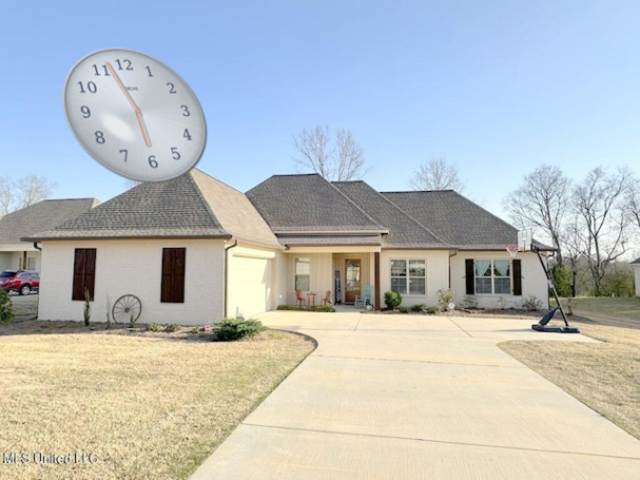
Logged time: 5 h 57 min
